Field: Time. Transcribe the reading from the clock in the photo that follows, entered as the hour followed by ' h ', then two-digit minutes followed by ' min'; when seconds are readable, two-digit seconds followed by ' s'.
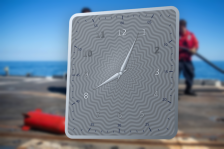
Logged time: 8 h 04 min
